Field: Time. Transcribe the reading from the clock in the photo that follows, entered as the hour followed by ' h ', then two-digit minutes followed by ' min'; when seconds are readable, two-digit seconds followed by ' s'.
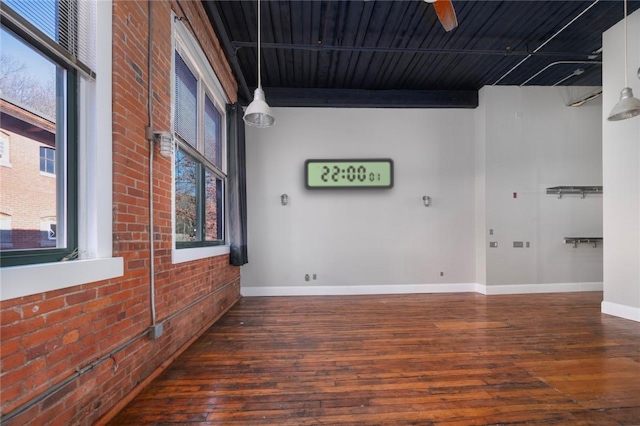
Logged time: 22 h 00 min
